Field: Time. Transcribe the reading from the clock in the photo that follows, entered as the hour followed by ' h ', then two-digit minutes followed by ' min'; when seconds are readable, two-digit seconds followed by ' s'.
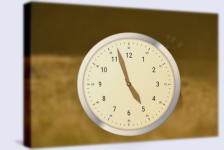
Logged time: 4 h 57 min
